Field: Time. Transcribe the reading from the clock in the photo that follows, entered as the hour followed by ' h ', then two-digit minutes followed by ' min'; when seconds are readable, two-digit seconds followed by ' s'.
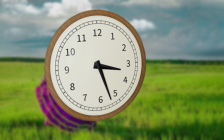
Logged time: 3 h 27 min
